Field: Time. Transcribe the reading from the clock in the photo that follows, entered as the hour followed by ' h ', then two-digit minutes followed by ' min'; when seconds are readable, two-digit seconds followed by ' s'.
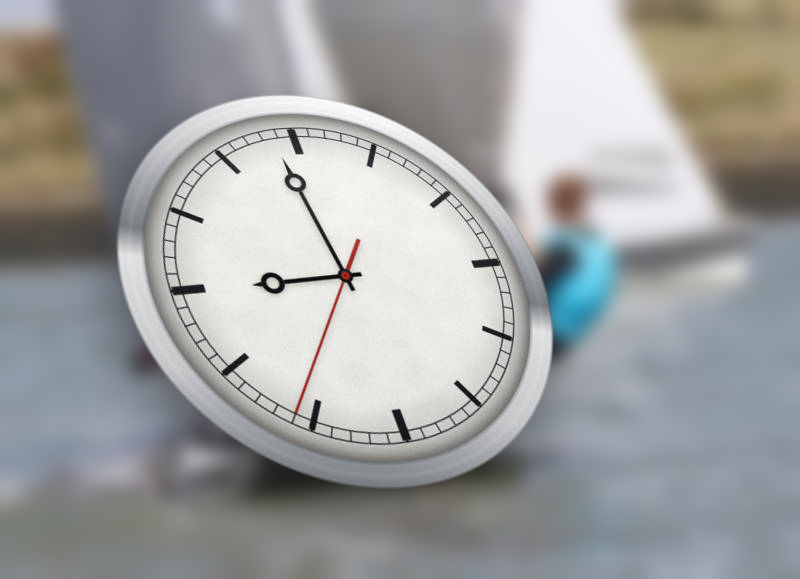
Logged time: 8 h 58 min 36 s
